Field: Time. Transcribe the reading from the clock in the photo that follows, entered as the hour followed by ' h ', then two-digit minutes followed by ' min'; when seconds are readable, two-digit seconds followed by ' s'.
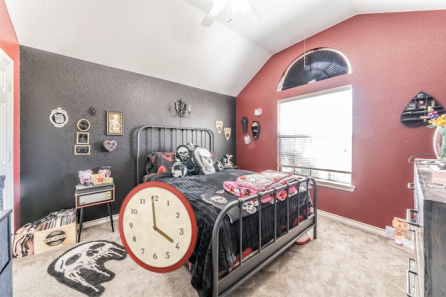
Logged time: 3 h 59 min
